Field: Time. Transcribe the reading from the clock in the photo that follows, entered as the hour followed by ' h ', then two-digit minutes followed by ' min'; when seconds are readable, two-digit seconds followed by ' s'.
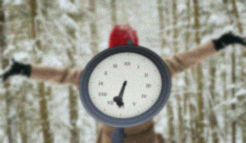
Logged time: 6 h 31 min
